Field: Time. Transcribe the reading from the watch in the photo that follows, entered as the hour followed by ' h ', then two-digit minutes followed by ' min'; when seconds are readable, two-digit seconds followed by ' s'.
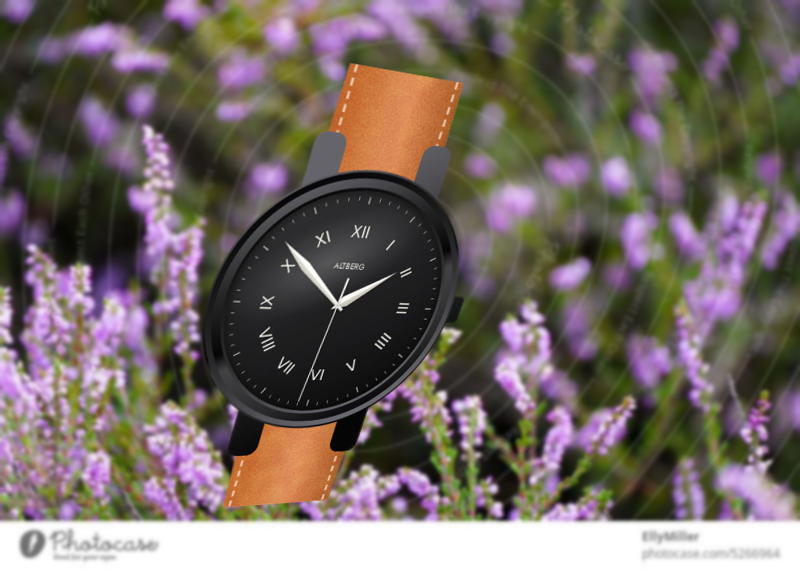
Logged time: 1 h 51 min 31 s
